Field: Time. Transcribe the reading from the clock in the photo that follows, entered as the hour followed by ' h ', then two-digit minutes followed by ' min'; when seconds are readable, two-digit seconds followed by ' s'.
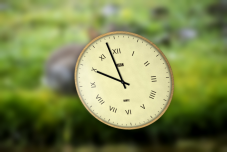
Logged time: 9 h 58 min
